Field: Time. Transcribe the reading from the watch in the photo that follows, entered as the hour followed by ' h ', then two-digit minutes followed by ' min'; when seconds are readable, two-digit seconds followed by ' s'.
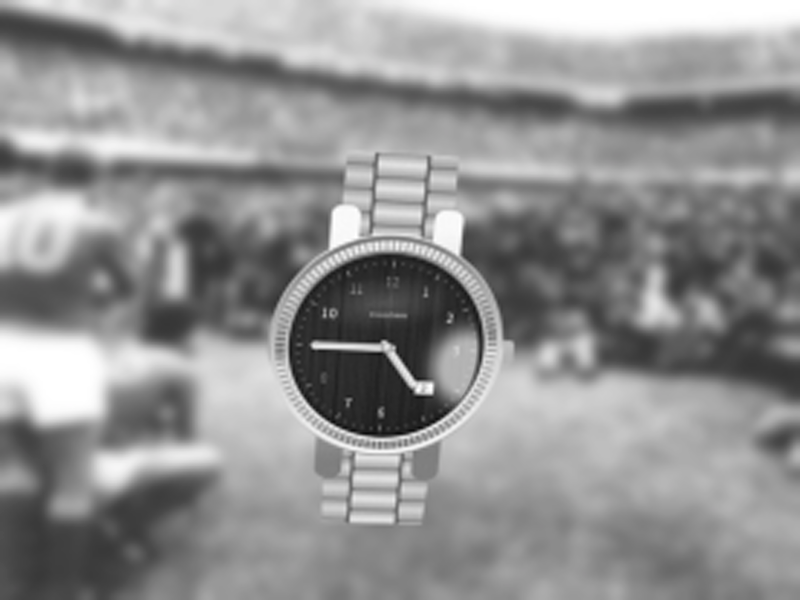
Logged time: 4 h 45 min
